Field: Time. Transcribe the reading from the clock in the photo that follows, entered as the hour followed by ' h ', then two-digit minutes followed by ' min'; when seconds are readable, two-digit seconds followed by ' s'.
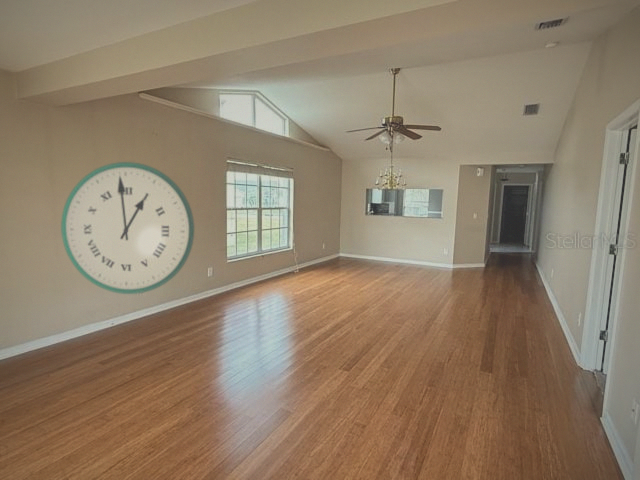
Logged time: 12 h 59 min
